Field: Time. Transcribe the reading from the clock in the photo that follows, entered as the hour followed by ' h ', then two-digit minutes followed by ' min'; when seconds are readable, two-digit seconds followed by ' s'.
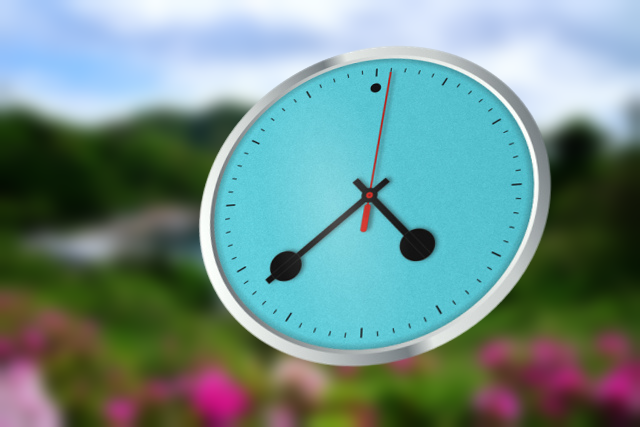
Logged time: 4 h 38 min 01 s
